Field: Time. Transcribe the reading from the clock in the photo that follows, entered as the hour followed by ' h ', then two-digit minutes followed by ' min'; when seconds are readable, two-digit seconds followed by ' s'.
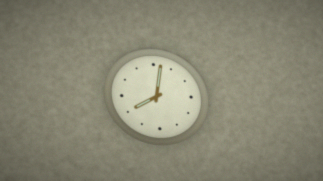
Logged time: 8 h 02 min
